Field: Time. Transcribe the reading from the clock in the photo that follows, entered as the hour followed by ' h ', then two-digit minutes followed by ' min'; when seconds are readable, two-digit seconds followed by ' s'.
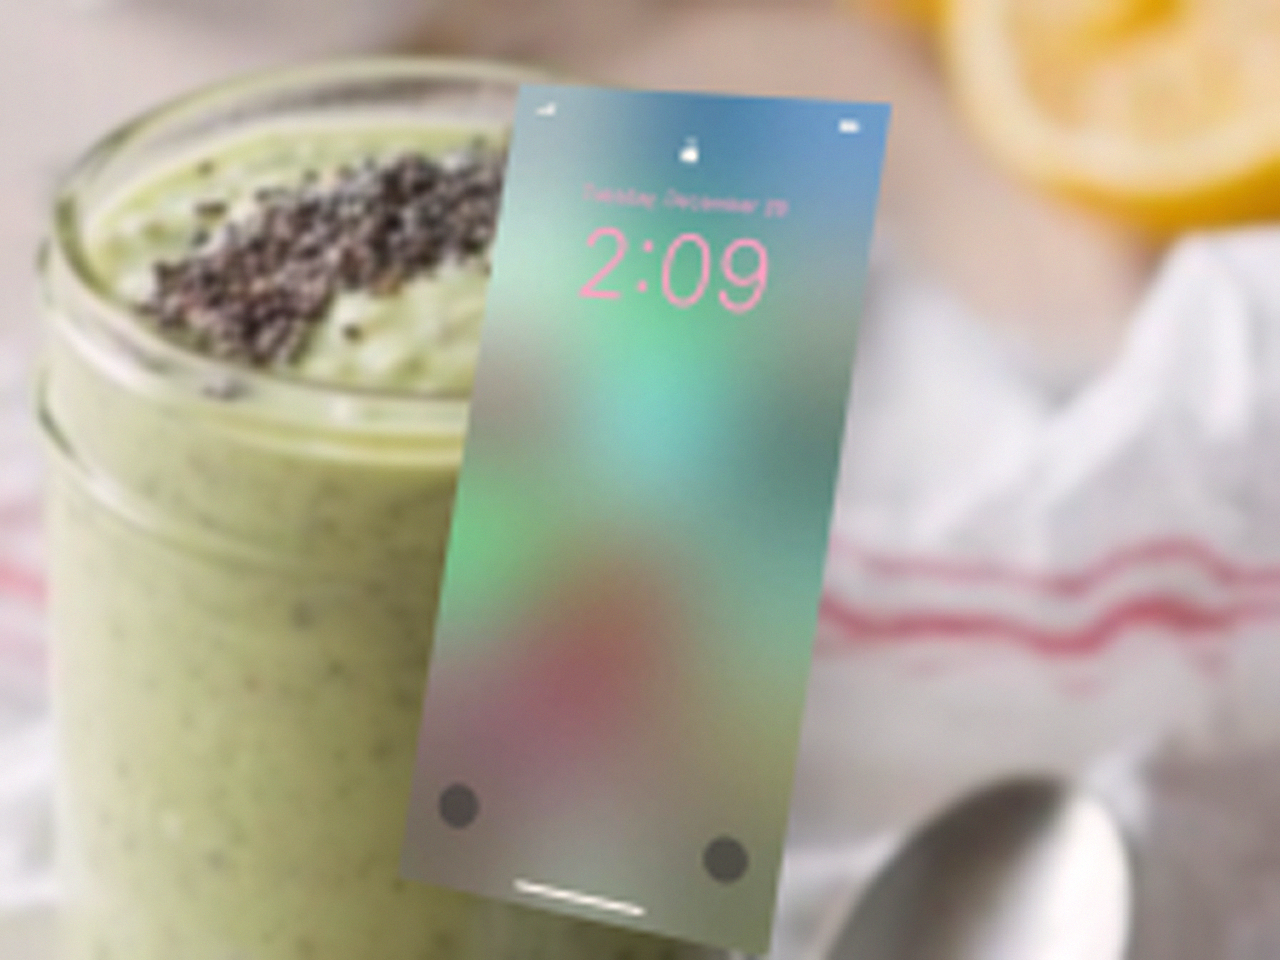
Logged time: 2 h 09 min
